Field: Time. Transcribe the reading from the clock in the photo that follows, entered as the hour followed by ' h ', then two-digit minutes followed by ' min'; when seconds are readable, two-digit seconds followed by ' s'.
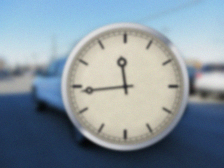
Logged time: 11 h 44 min
